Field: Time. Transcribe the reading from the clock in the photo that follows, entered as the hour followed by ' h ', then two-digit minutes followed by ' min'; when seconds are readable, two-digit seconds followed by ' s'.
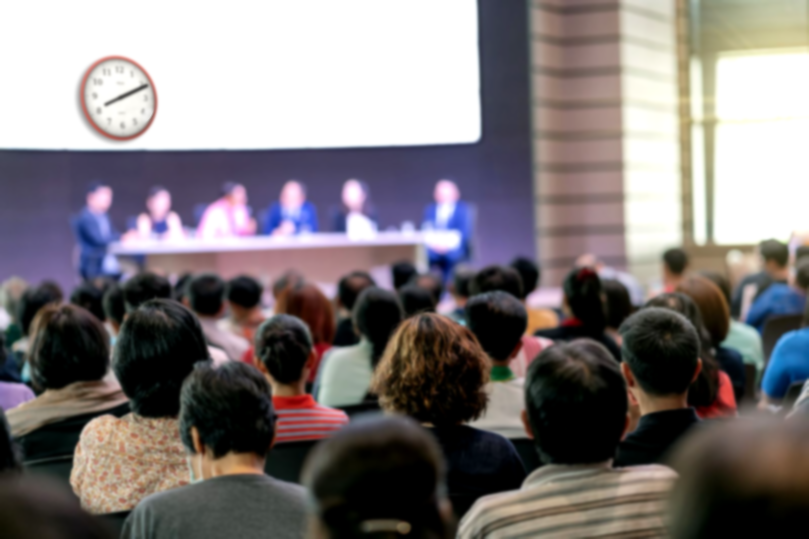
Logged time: 8 h 11 min
